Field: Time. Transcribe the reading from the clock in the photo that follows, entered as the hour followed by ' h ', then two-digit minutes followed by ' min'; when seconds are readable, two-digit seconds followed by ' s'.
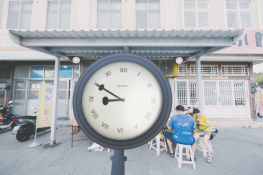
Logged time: 8 h 50 min
